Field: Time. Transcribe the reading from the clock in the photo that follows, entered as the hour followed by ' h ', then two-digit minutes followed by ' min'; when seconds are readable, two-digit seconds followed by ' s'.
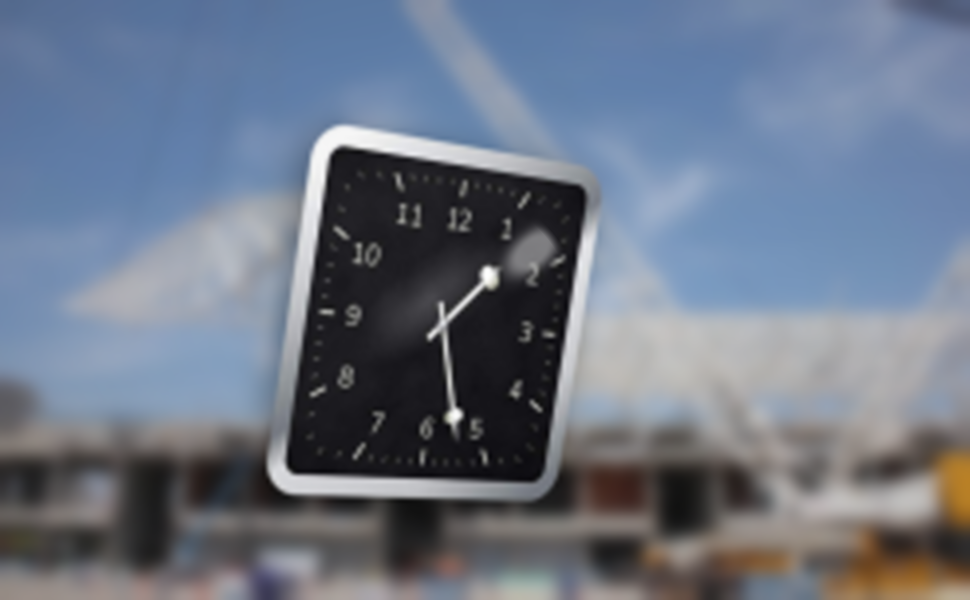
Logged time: 1 h 27 min
